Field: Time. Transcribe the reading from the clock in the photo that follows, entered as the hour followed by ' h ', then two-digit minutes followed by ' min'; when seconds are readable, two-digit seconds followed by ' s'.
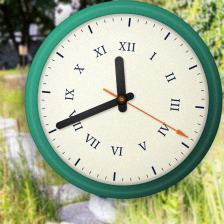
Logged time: 11 h 40 min 19 s
